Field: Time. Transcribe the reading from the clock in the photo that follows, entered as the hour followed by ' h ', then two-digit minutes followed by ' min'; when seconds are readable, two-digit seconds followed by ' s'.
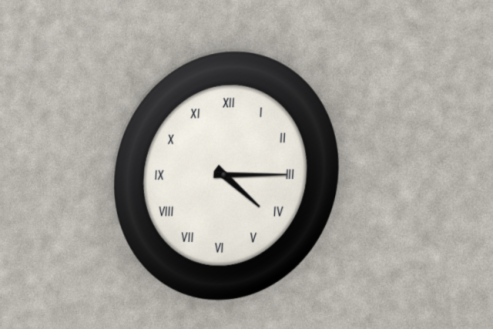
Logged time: 4 h 15 min
